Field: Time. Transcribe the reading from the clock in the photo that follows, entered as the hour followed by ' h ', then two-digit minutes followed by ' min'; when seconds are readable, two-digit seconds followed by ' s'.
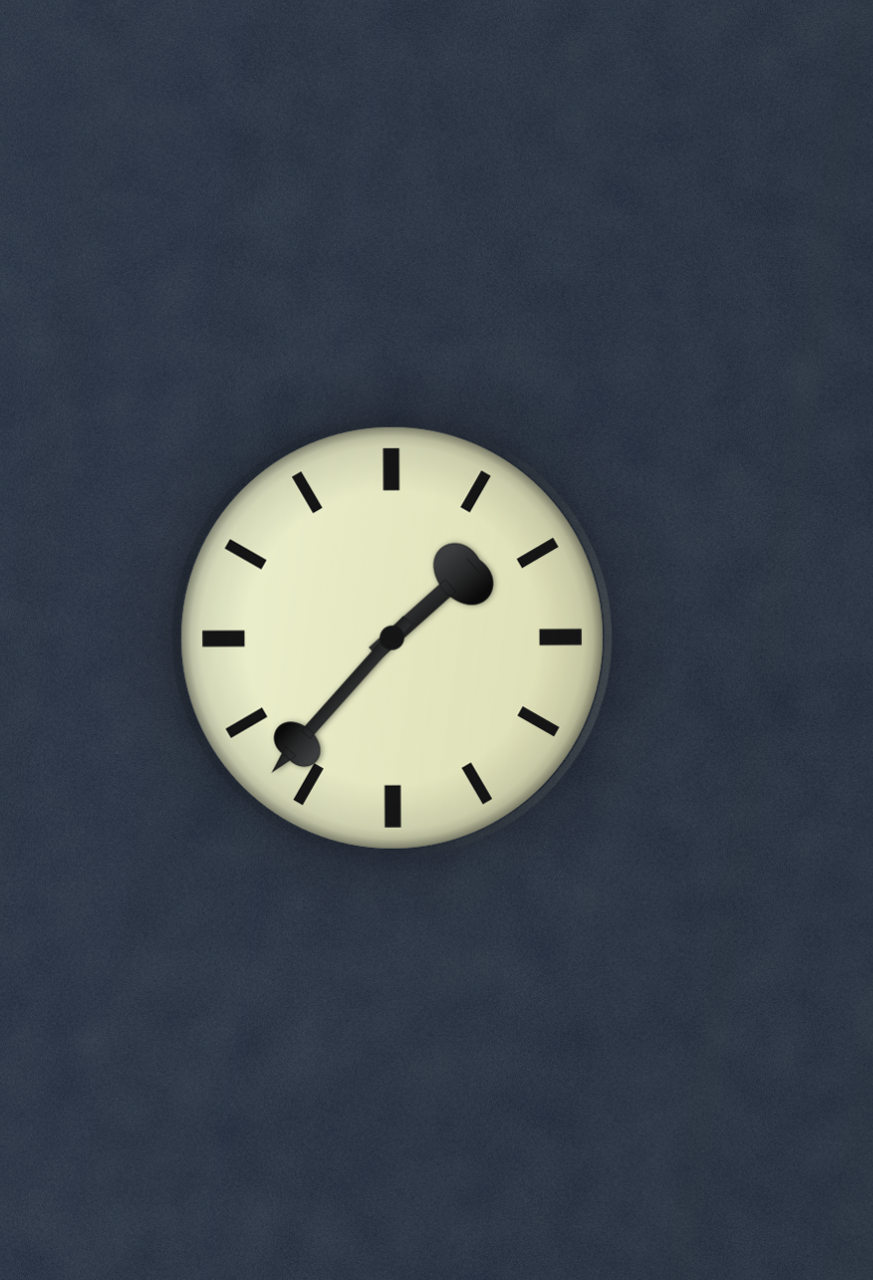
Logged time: 1 h 37 min
